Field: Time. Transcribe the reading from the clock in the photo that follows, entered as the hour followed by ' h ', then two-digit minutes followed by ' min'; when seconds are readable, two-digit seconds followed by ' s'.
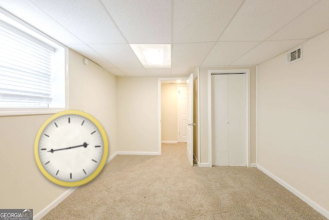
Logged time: 2 h 44 min
